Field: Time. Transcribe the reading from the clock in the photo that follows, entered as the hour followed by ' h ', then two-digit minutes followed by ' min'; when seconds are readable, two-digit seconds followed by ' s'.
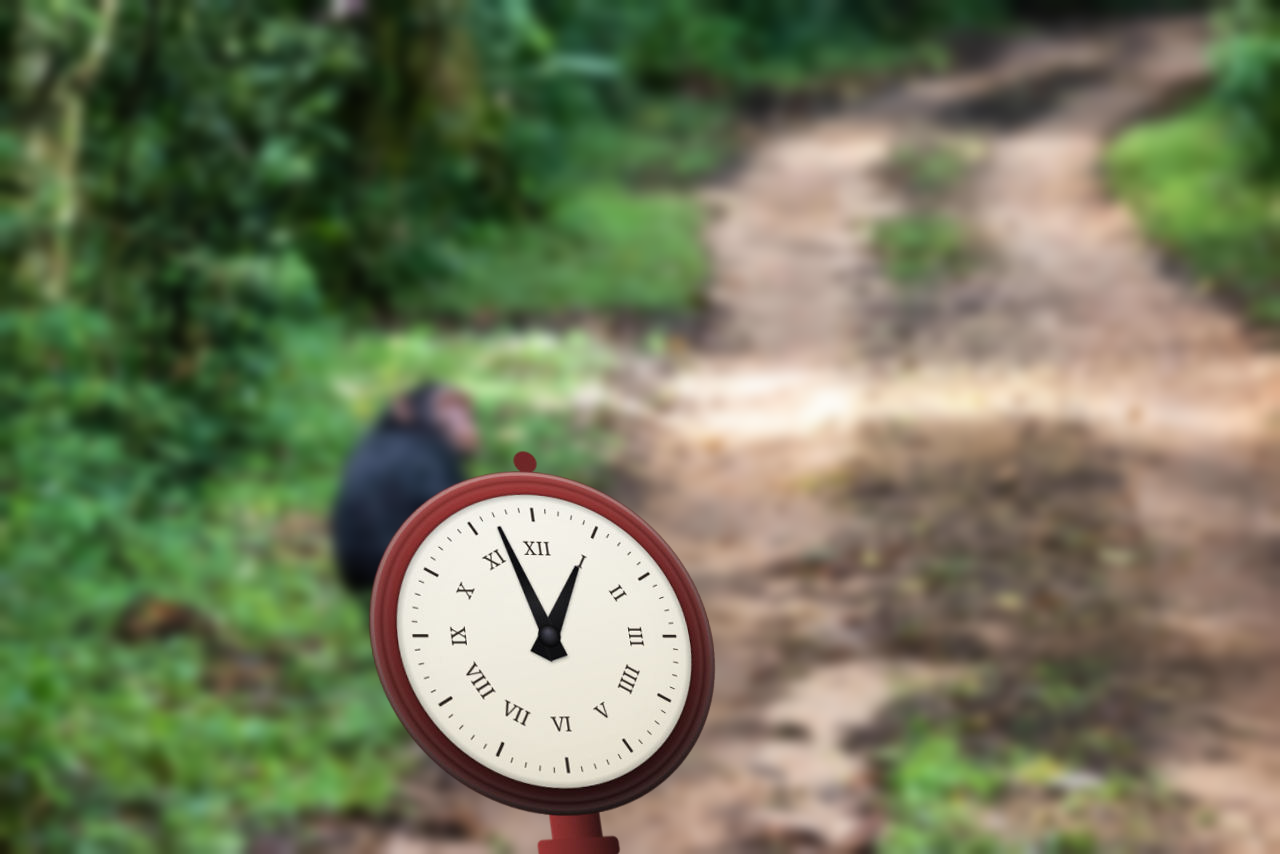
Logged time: 12 h 57 min
